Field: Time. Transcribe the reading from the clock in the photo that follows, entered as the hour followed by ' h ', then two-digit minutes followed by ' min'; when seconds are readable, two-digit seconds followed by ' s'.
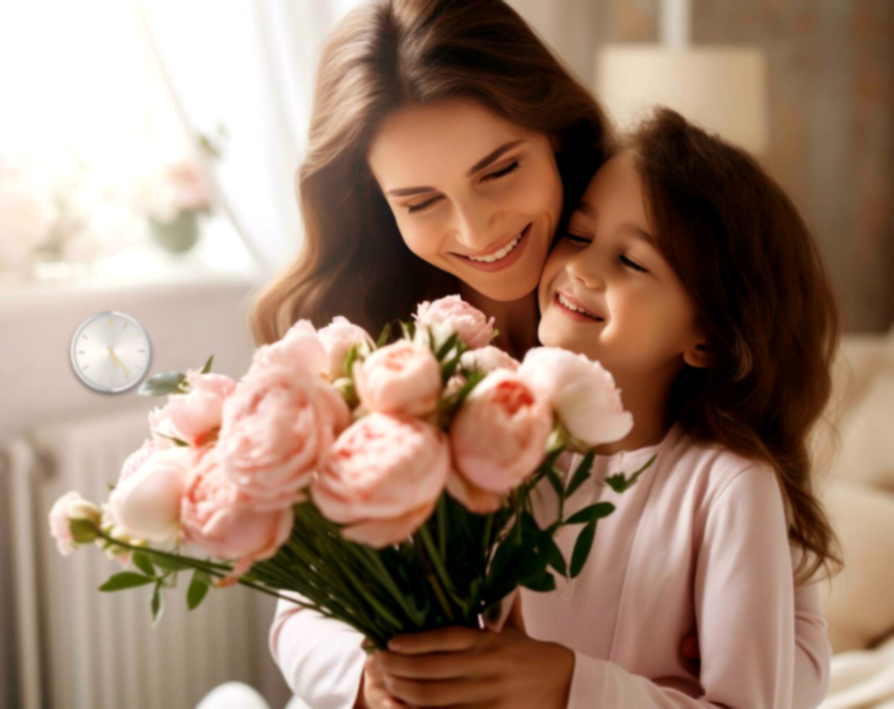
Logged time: 5 h 24 min
